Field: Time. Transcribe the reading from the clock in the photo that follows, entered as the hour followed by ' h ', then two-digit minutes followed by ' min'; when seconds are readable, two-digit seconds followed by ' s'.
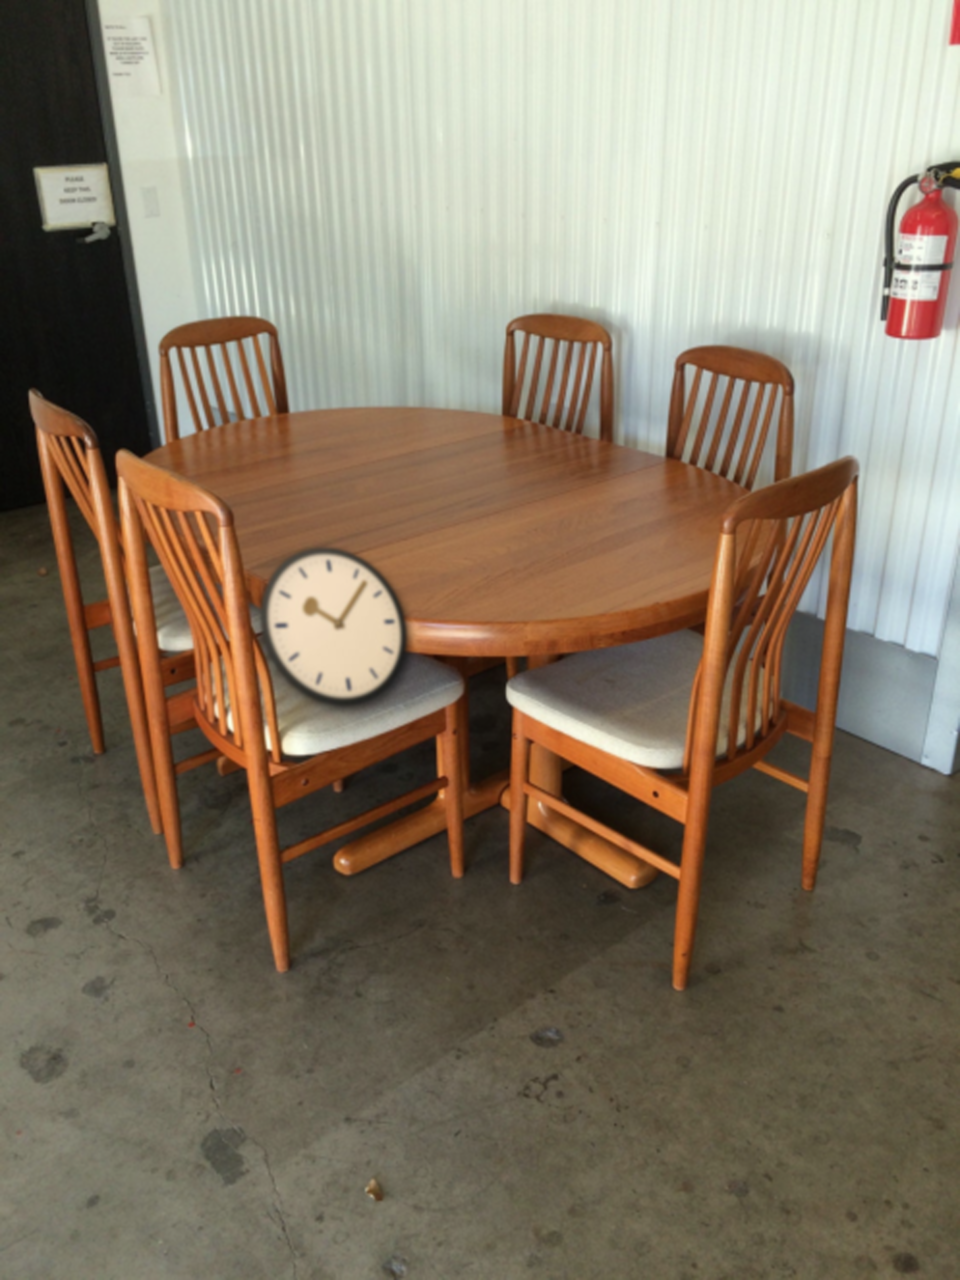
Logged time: 10 h 07 min
